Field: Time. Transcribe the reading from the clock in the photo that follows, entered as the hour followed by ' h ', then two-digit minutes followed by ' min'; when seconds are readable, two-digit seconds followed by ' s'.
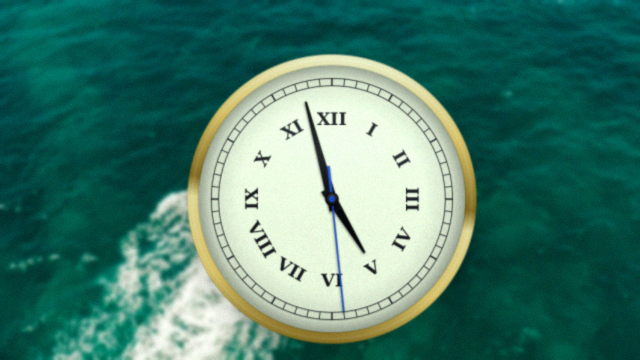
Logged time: 4 h 57 min 29 s
